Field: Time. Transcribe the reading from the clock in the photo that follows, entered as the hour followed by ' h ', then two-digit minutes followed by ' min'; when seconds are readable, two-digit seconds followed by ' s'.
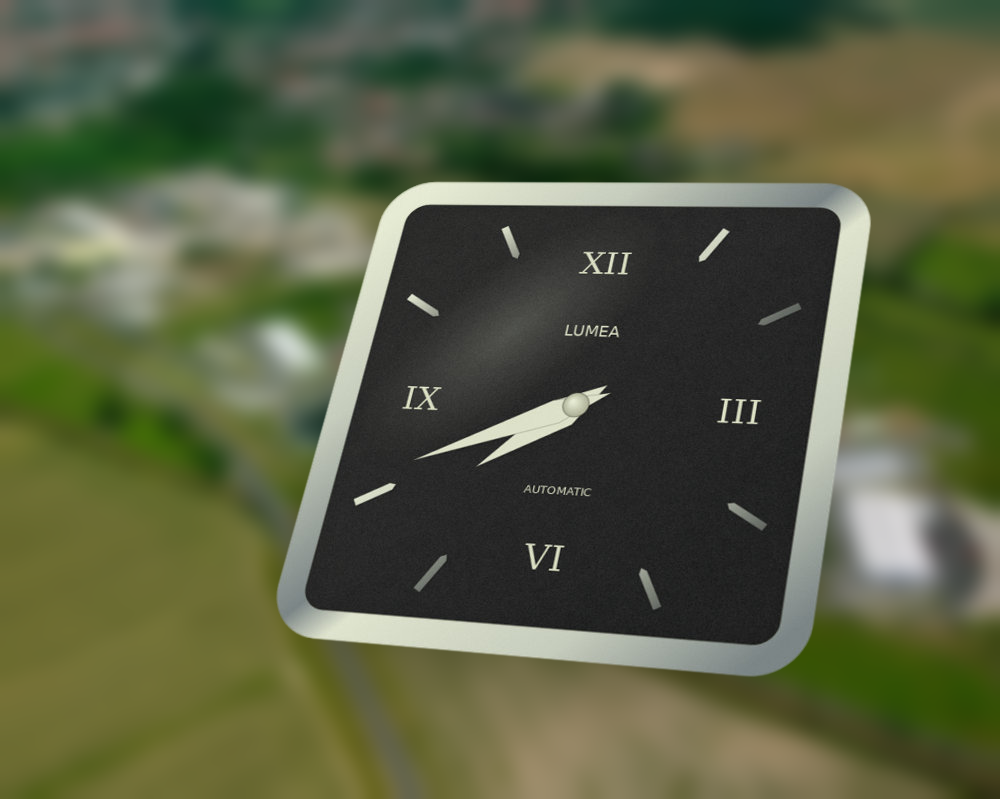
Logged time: 7 h 41 min
